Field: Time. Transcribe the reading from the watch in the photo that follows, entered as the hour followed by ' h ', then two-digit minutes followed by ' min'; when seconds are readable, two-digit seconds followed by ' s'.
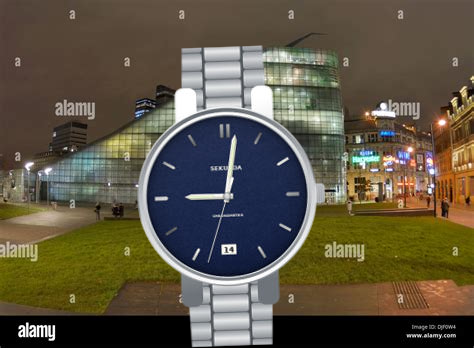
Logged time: 9 h 01 min 33 s
